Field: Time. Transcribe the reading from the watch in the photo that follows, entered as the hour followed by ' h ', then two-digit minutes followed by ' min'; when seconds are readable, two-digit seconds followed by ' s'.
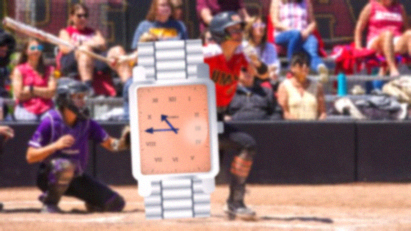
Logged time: 10 h 45 min
